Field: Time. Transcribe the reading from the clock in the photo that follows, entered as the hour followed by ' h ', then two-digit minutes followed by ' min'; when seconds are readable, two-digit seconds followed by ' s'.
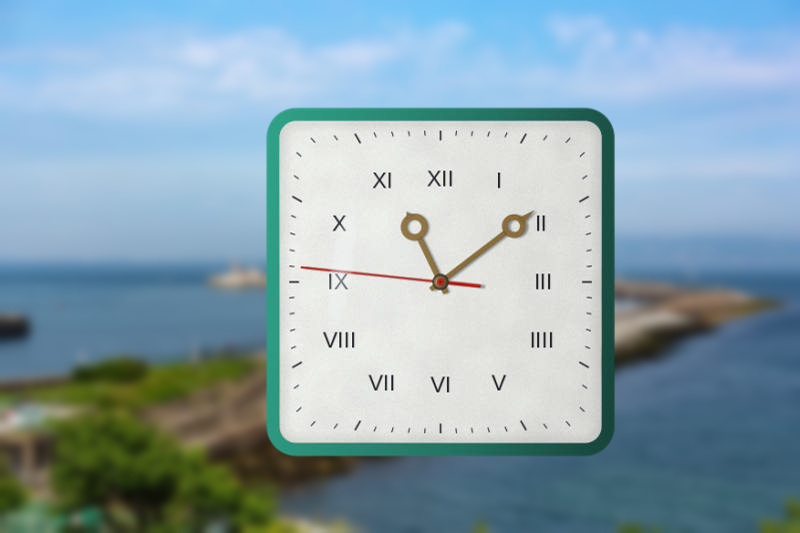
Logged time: 11 h 08 min 46 s
